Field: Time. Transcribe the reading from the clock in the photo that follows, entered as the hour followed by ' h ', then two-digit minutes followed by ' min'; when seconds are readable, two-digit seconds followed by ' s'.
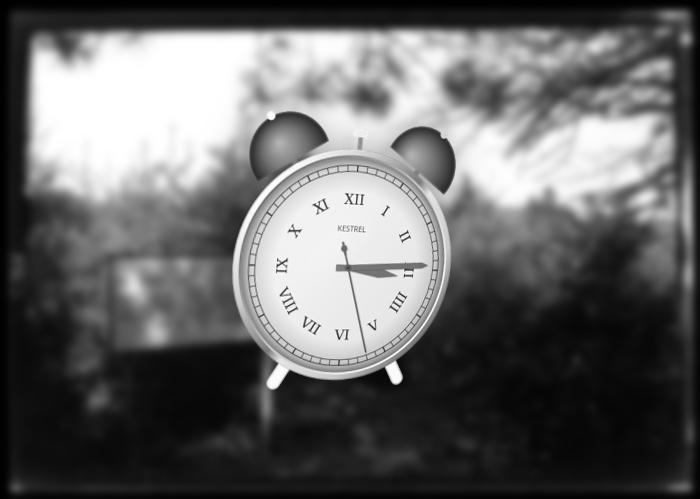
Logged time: 3 h 14 min 27 s
